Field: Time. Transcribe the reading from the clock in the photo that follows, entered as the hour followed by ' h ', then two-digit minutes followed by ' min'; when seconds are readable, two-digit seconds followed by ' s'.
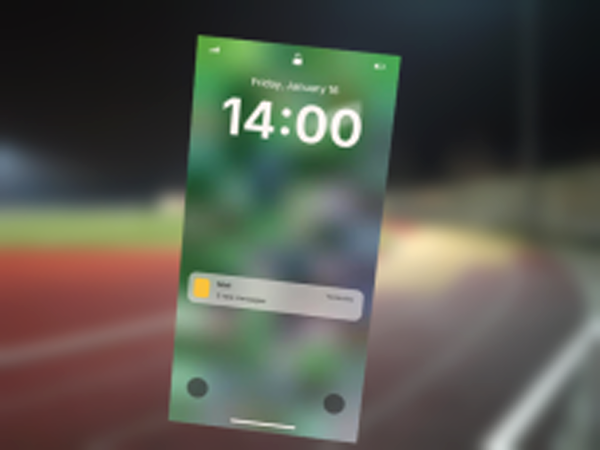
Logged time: 14 h 00 min
